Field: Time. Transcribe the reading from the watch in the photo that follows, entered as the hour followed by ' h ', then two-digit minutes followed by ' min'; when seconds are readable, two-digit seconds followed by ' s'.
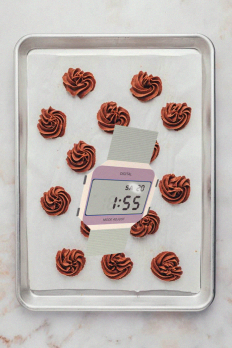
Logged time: 1 h 55 min
